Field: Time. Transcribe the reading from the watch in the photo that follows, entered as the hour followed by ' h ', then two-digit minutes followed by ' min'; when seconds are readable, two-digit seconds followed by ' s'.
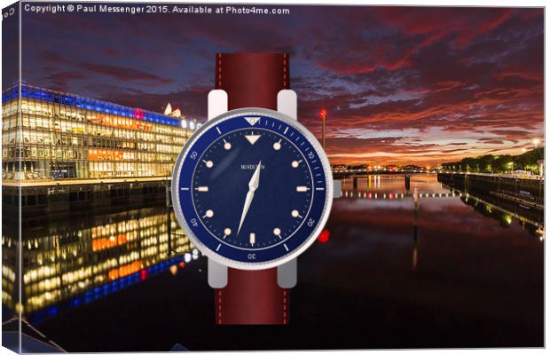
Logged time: 12 h 33 min
